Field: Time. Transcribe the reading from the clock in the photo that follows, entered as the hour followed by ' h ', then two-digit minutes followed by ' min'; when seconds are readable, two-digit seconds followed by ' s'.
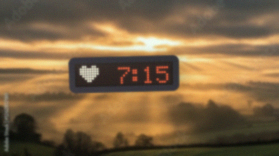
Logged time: 7 h 15 min
